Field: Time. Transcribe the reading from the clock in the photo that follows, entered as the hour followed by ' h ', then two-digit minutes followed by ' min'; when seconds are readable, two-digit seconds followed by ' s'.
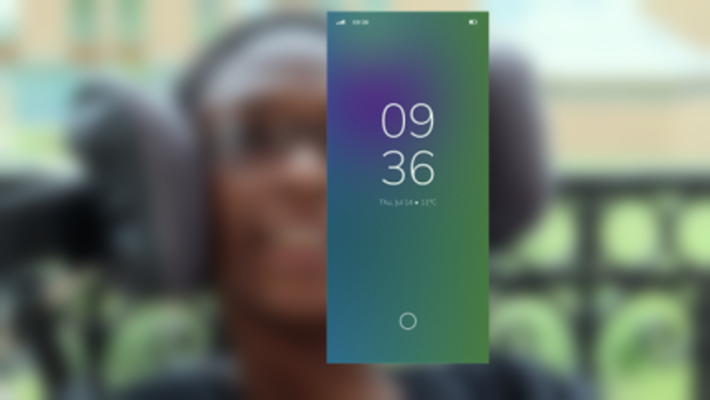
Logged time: 9 h 36 min
